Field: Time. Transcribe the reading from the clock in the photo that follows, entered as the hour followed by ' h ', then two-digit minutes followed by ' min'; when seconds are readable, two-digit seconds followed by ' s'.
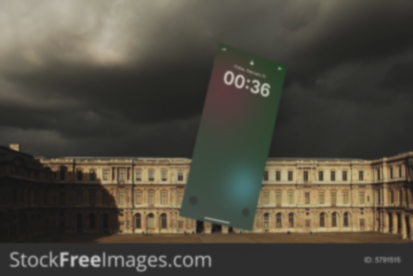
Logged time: 0 h 36 min
